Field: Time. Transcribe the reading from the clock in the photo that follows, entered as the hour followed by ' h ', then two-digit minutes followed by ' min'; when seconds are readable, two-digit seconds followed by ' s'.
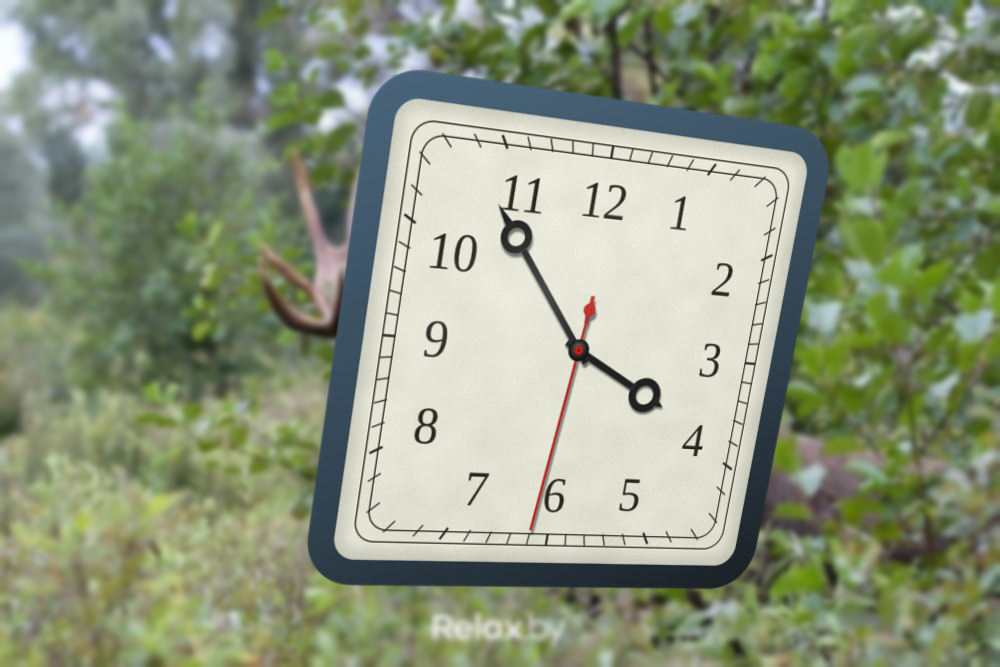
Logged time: 3 h 53 min 31 s
